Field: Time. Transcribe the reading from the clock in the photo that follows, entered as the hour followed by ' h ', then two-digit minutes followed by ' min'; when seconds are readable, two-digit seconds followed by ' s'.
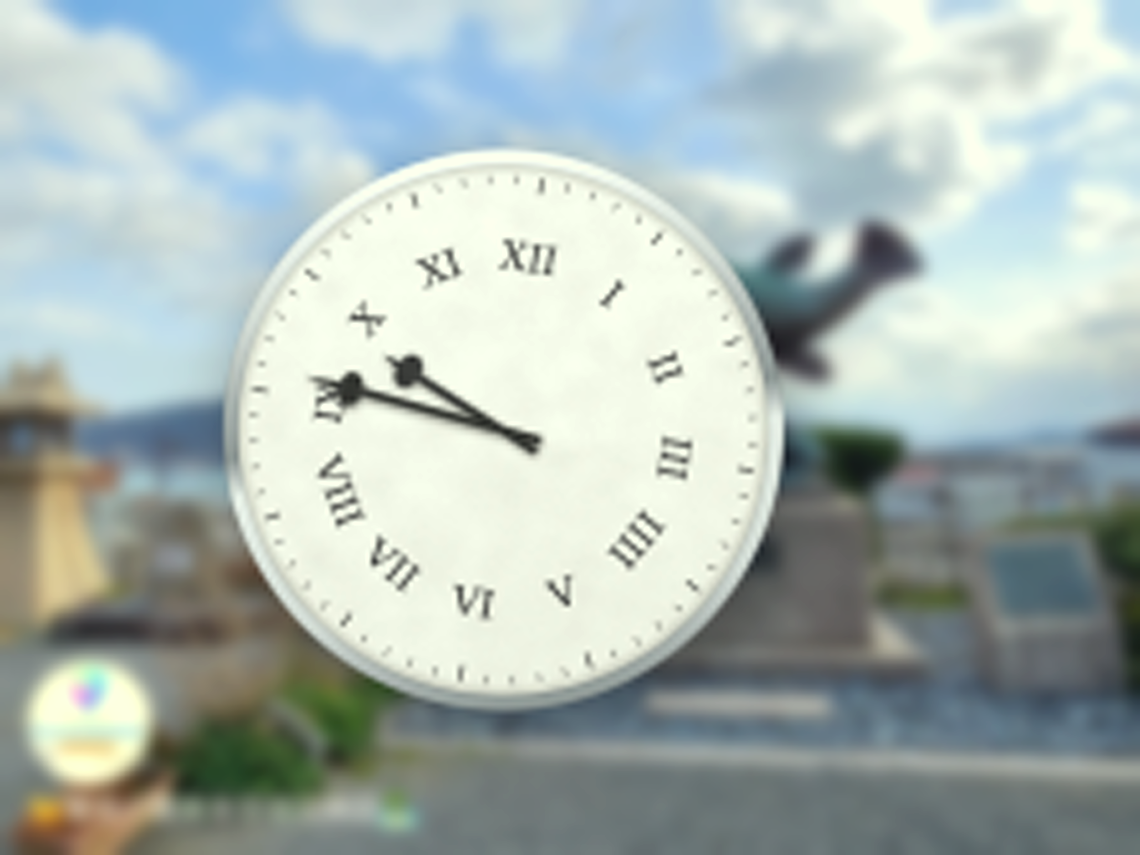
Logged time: 9 h 46 min
